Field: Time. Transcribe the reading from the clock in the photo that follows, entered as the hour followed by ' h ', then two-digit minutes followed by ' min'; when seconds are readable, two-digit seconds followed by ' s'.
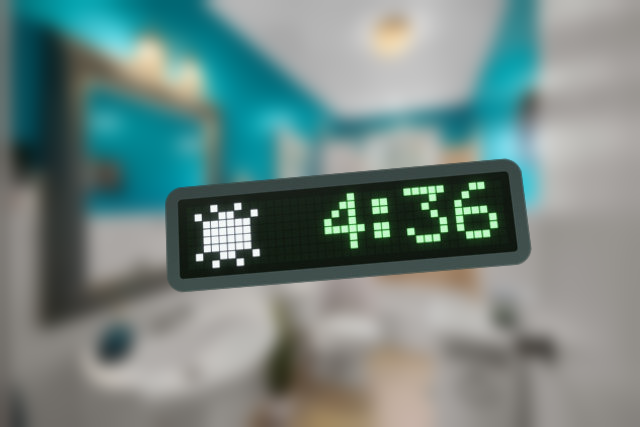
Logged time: 4 h 36 min
